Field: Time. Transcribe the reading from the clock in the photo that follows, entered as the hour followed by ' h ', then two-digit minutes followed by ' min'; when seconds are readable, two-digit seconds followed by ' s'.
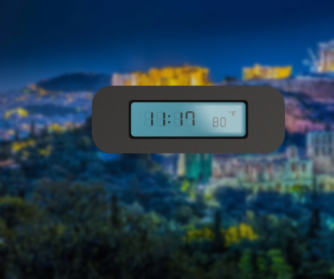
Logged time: 11 h 17 min
